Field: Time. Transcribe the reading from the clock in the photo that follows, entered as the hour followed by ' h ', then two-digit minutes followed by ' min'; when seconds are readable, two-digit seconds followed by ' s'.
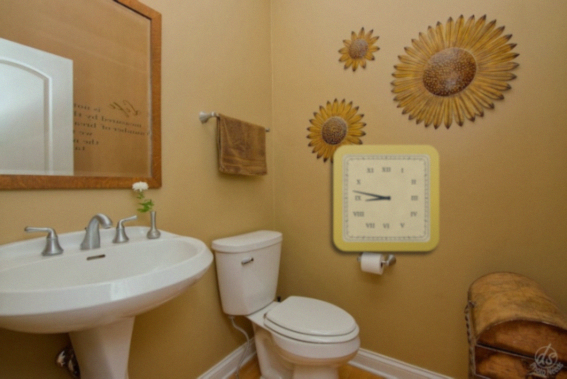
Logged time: 8 h 47 min
